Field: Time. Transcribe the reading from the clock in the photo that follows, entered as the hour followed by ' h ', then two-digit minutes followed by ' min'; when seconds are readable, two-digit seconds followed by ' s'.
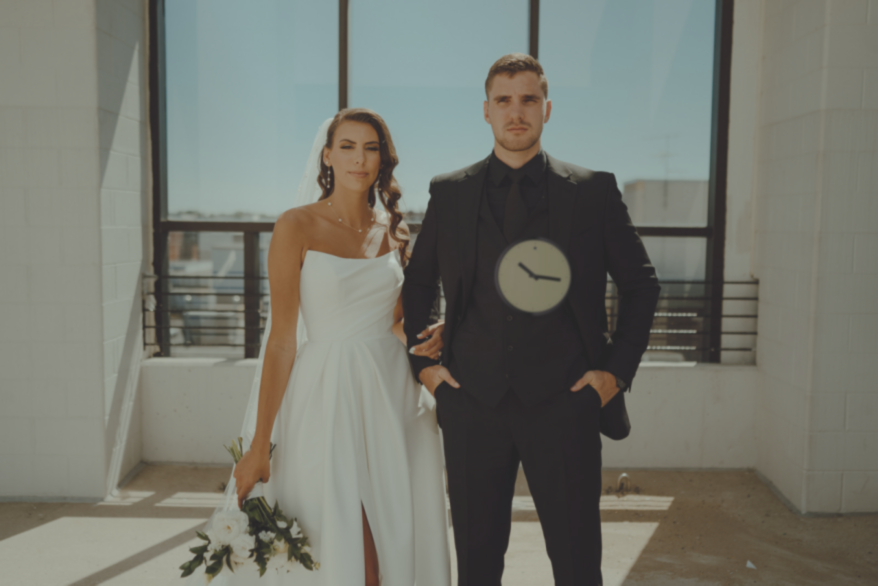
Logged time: 10 h 16 min
